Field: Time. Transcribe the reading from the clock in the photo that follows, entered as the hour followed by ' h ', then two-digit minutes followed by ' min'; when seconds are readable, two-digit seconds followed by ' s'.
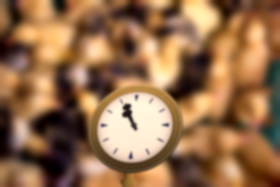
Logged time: 10 h 56 min
